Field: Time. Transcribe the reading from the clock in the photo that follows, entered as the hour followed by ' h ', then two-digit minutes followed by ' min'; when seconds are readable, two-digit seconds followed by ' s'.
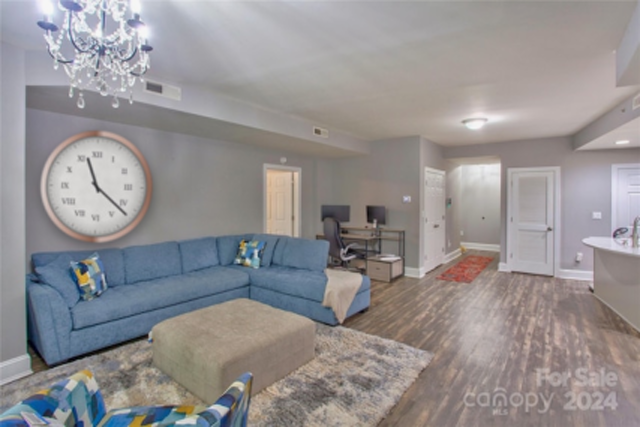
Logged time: 11 h 22 min
